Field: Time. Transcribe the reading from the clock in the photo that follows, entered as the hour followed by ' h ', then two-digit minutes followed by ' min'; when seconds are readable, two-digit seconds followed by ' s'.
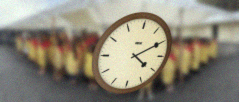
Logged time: 4 h 10 min
